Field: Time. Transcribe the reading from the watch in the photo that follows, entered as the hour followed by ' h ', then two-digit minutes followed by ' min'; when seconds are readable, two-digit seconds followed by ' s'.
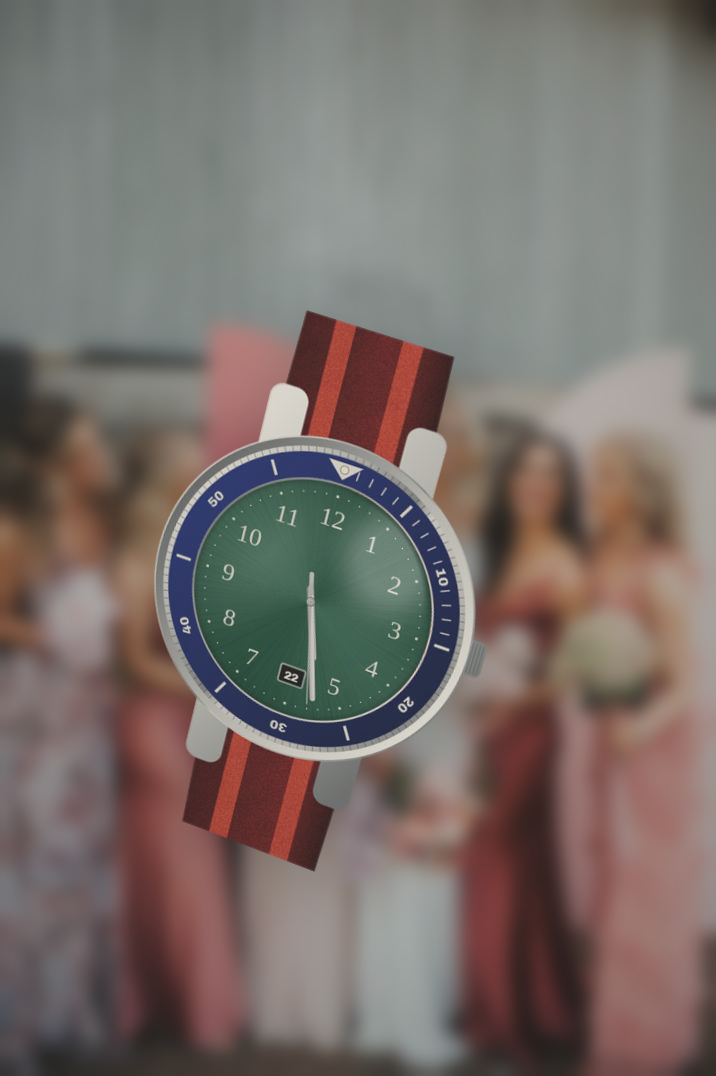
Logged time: 5 h 27 min 28 s
